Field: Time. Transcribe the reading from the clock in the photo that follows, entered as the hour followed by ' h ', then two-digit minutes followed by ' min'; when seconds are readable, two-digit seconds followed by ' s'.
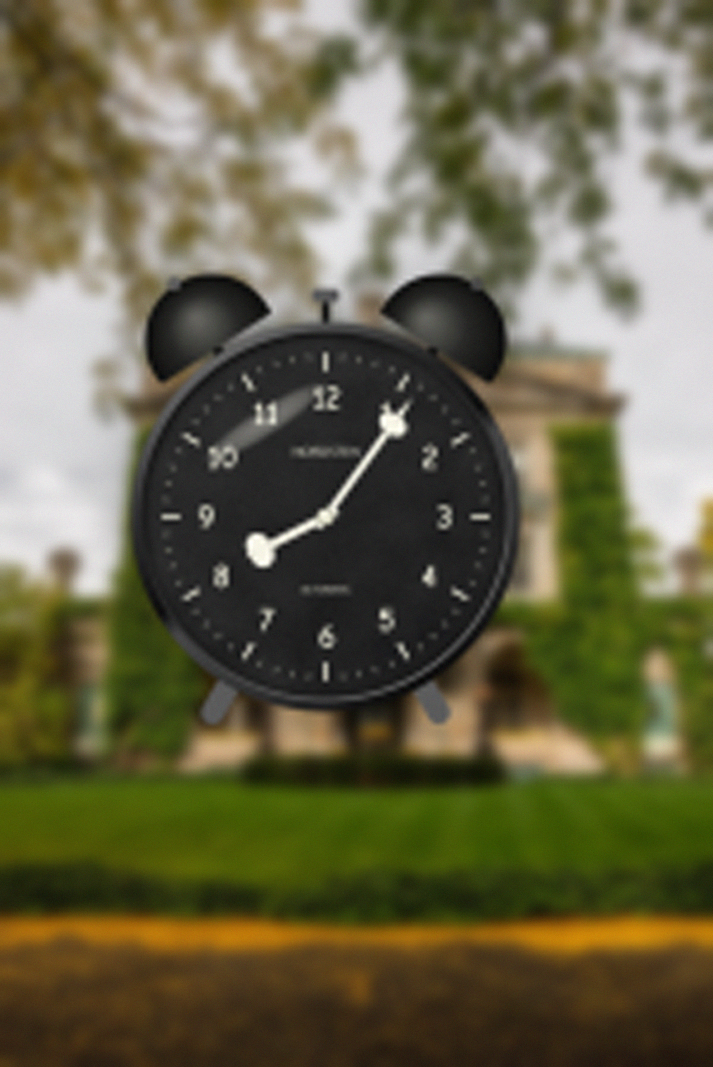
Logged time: 8 h 06 min
